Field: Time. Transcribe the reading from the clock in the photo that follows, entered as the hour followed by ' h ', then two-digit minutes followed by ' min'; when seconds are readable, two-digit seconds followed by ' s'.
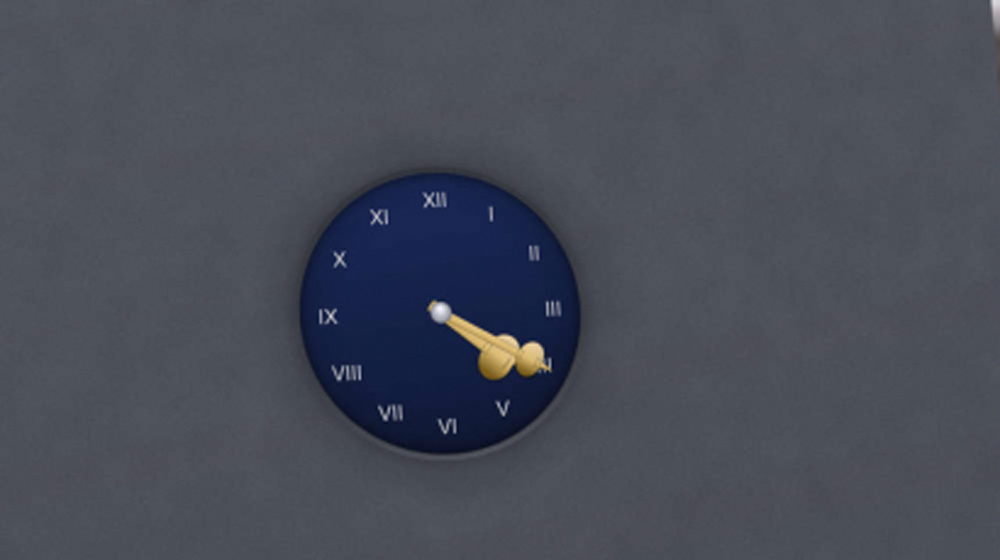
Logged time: 4 h 20 min
